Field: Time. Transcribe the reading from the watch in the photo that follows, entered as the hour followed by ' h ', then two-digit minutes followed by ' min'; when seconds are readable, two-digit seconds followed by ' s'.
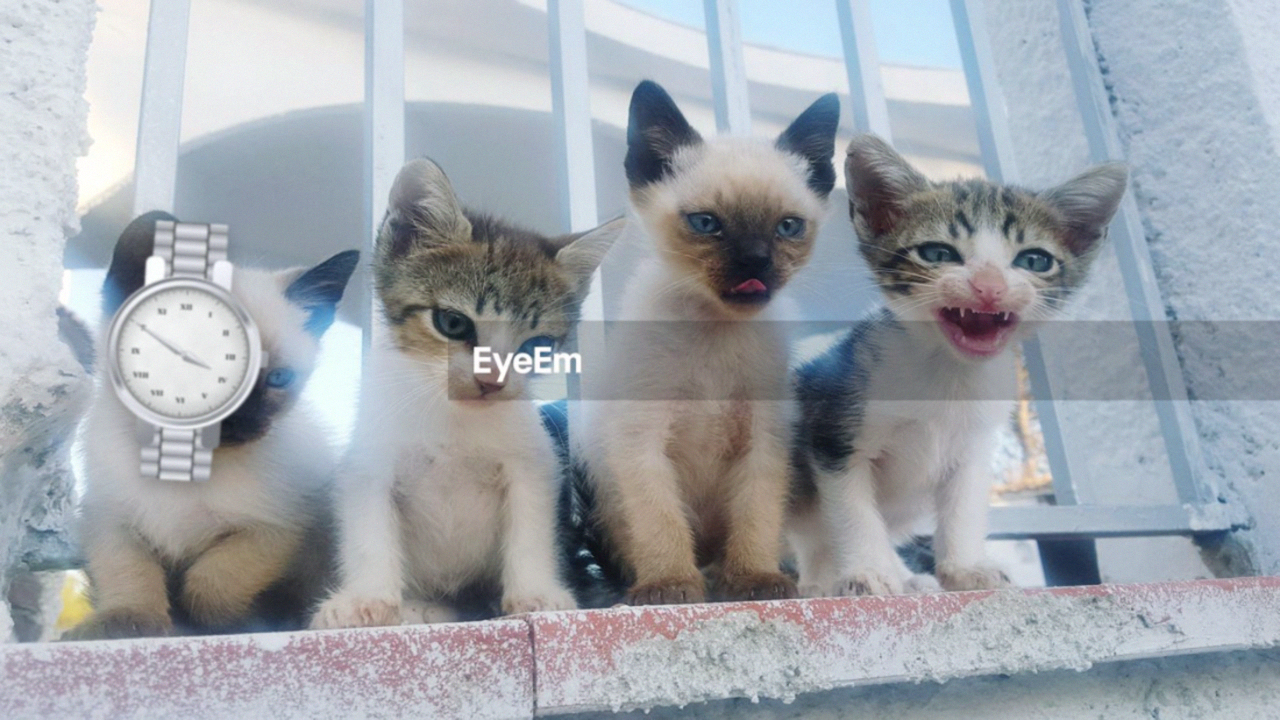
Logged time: 3 h 50 min
